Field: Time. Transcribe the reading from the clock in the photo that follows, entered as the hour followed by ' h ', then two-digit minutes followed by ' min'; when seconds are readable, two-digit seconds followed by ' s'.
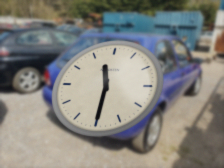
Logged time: 11 h 30 min
